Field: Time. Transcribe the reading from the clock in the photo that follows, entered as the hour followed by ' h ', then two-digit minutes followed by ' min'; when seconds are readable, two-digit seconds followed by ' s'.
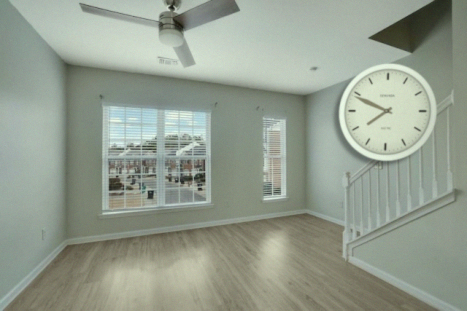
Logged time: 7 h 49 min
